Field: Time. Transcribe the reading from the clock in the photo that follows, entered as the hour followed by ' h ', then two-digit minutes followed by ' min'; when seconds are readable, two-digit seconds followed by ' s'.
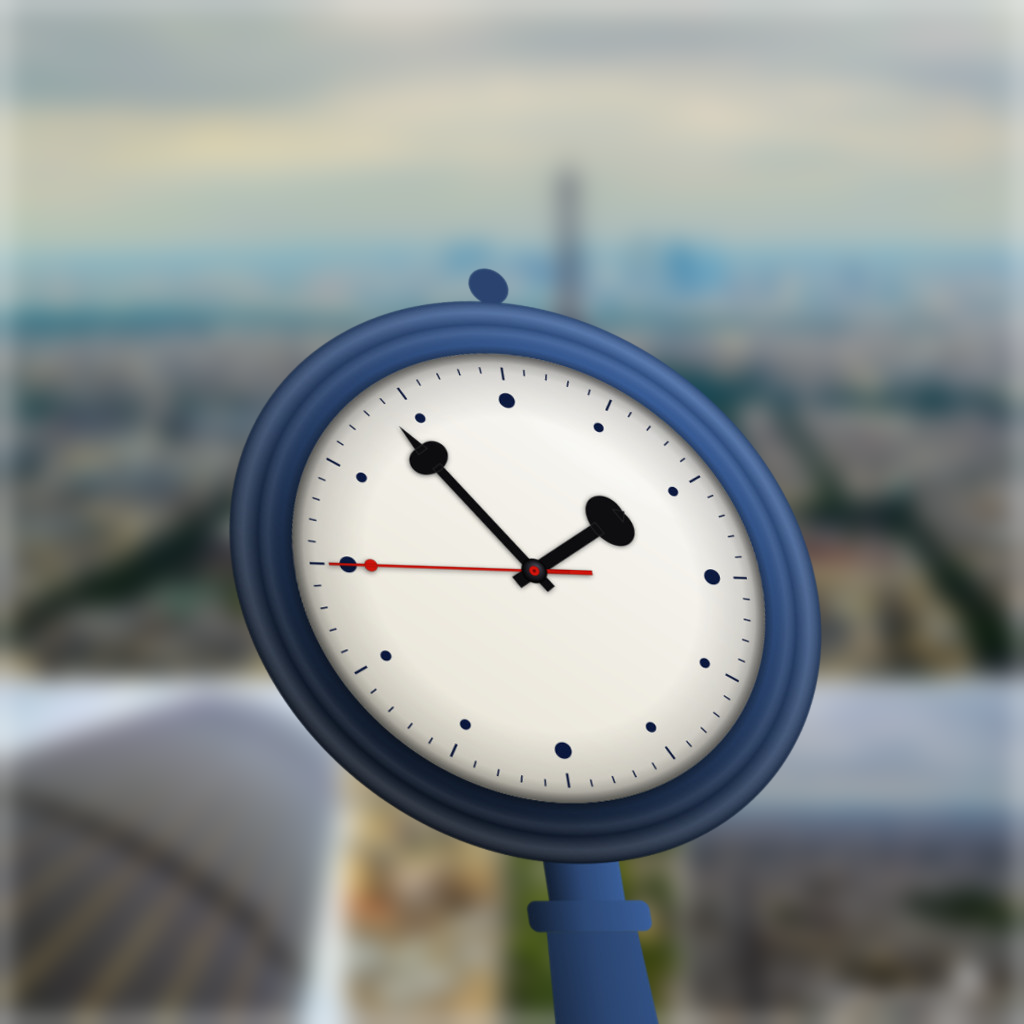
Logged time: 1 h 53 min 45 s
